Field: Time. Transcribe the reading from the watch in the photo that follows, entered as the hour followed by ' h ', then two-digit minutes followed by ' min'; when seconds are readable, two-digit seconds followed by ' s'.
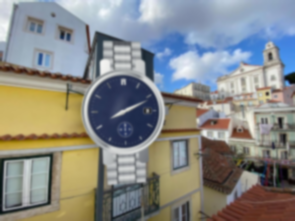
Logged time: 8 h 11 min
